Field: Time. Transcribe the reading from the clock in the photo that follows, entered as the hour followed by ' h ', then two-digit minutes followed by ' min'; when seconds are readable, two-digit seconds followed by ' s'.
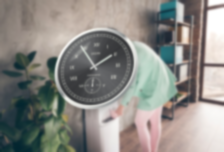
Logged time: 1 h 54 min
